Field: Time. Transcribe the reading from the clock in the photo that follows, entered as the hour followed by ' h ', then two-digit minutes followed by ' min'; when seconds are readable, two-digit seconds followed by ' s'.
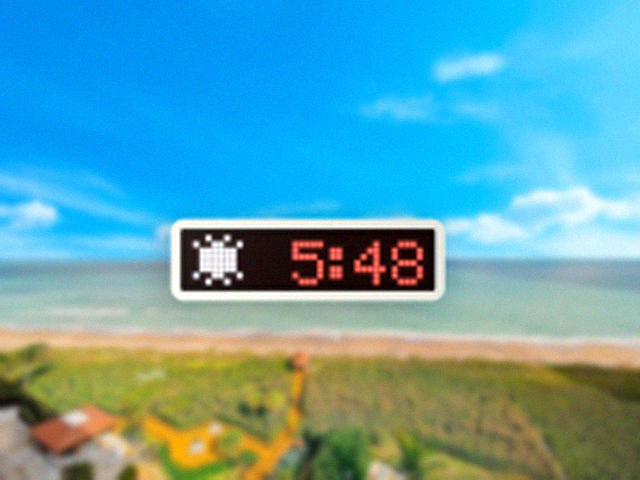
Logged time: 5 h 48 min
